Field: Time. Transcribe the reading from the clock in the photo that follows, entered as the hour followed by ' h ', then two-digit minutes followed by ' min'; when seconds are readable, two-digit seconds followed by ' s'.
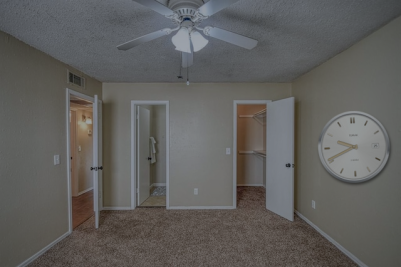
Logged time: 9 h 41 min
